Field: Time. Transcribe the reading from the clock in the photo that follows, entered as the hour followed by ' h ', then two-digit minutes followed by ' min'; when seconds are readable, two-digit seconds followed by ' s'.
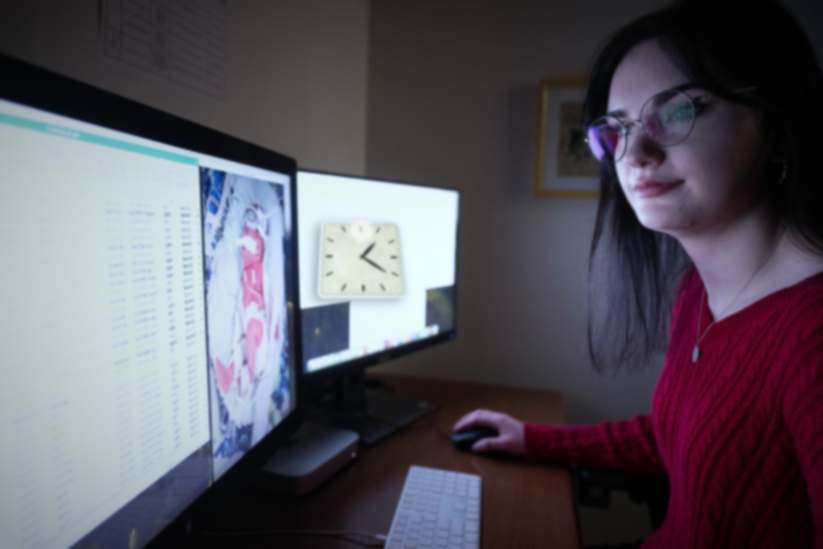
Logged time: 1 h 21 min
